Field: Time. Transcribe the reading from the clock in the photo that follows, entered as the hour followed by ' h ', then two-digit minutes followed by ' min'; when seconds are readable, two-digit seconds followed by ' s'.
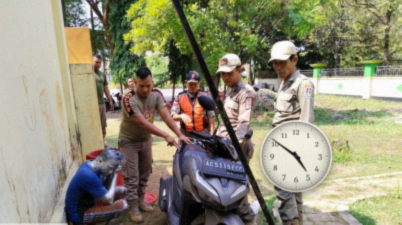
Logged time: 4 h 51 min
